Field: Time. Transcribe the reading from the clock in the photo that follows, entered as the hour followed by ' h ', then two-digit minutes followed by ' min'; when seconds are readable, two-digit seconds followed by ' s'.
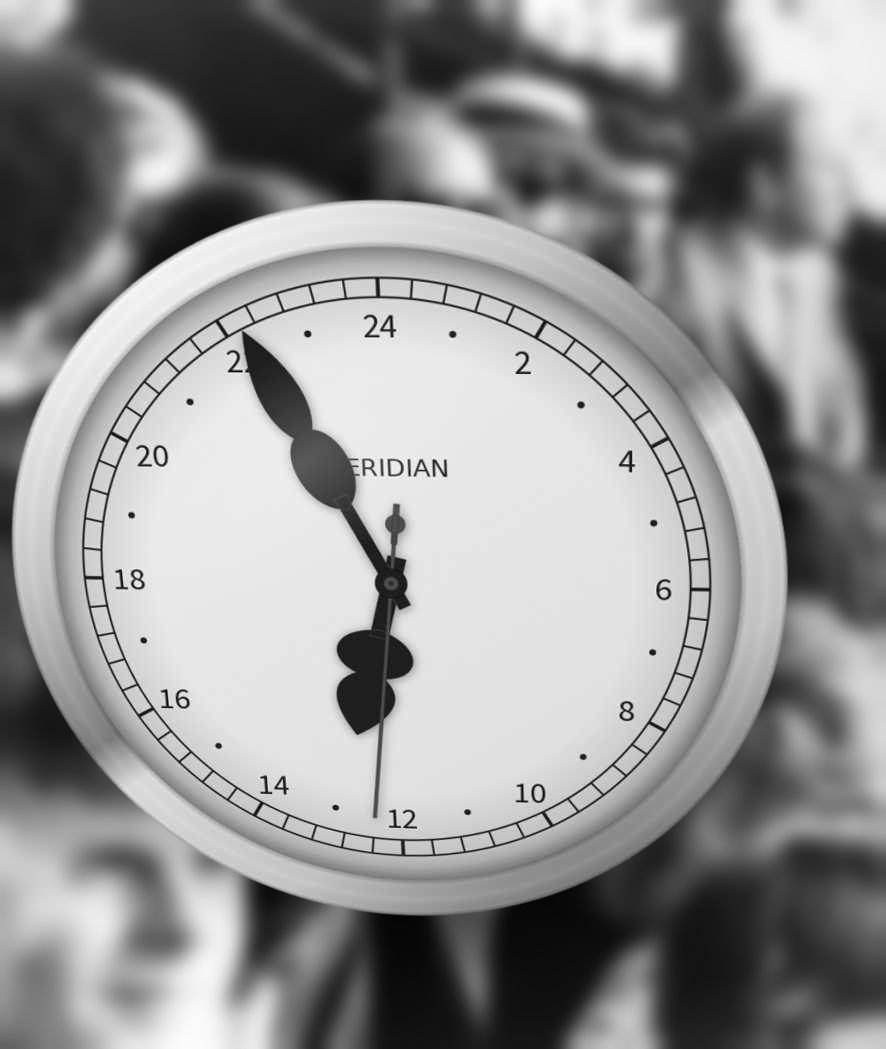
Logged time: 12 h 55 min 31 s
